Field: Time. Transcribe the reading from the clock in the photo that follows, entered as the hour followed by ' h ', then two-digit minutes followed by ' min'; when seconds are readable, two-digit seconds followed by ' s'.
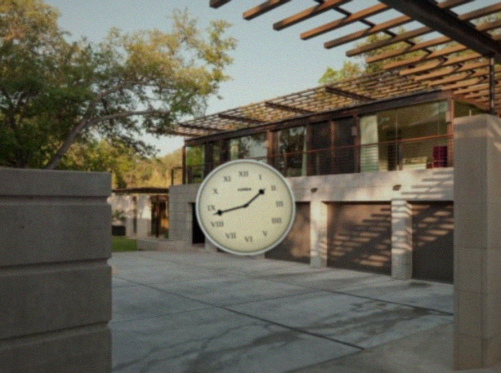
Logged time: 1 h 43 min
